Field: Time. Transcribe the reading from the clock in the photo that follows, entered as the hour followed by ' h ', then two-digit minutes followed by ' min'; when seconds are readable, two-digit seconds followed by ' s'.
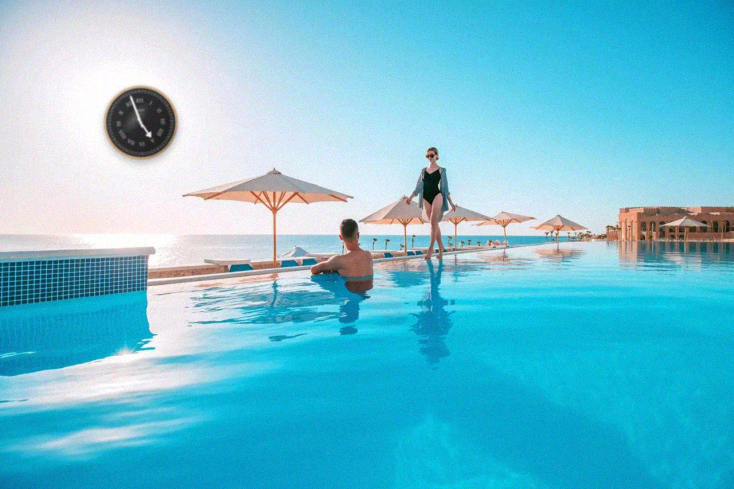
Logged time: 4 h 57 min
